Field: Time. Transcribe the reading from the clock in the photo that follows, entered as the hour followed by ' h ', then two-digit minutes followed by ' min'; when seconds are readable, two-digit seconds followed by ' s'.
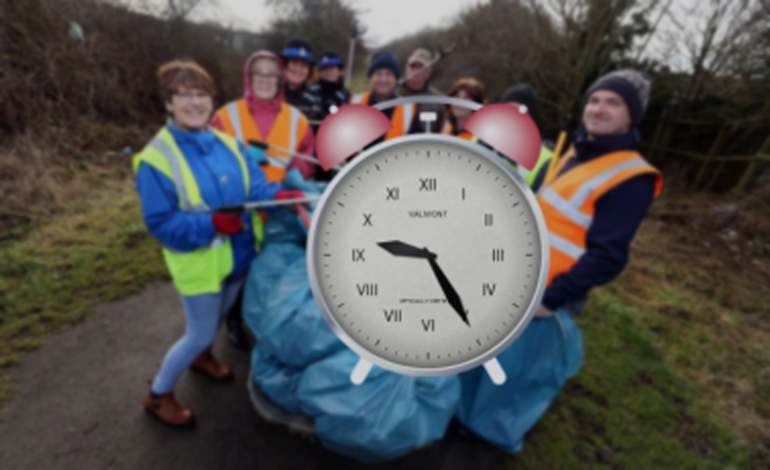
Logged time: 9 h 25 min
